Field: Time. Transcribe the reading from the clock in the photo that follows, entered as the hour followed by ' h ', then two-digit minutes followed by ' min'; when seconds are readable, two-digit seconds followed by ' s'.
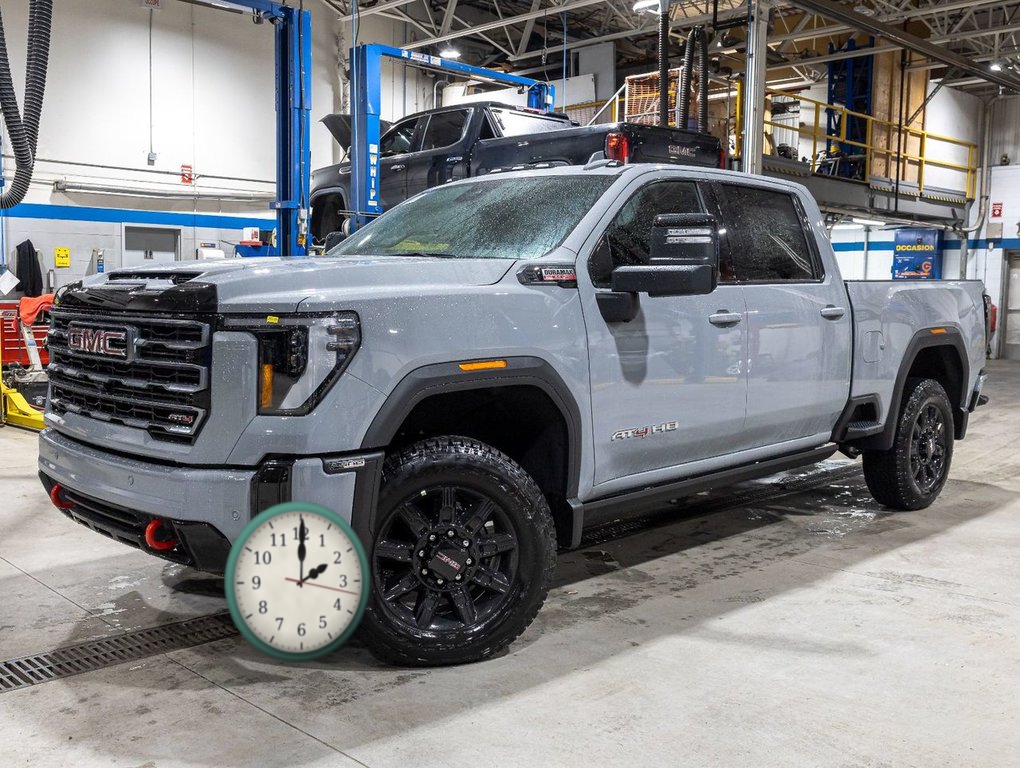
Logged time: 2 h 00 min 17 s
